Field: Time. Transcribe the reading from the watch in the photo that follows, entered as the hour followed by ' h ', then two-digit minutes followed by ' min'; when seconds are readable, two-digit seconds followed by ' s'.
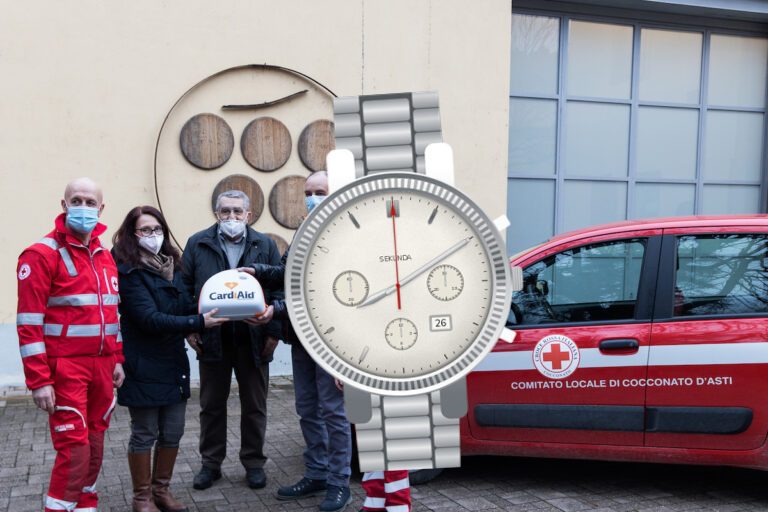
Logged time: 8 h 10 min
